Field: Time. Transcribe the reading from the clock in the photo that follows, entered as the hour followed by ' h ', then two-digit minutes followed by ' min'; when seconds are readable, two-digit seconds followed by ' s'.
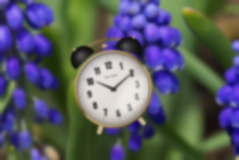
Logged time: 10 h 10 min
